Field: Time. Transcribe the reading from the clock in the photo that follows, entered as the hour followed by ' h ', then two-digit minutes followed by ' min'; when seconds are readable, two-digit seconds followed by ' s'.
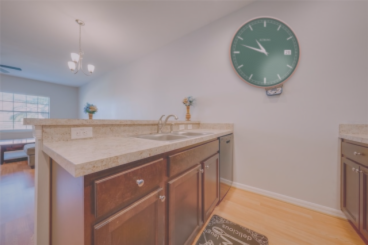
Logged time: 10 h 48 min
